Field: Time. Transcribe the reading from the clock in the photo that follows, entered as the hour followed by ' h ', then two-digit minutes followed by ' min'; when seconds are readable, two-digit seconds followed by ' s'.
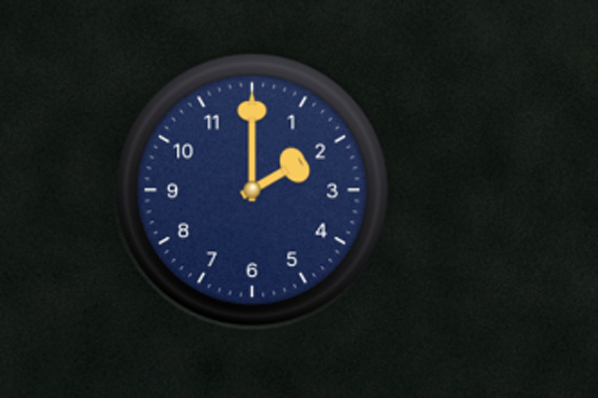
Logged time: 2 h 00 min
